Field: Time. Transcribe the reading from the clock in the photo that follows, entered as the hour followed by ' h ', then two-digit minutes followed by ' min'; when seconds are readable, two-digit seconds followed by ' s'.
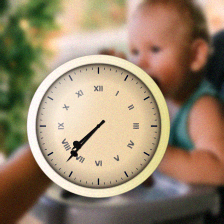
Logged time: 7 h 37 min
